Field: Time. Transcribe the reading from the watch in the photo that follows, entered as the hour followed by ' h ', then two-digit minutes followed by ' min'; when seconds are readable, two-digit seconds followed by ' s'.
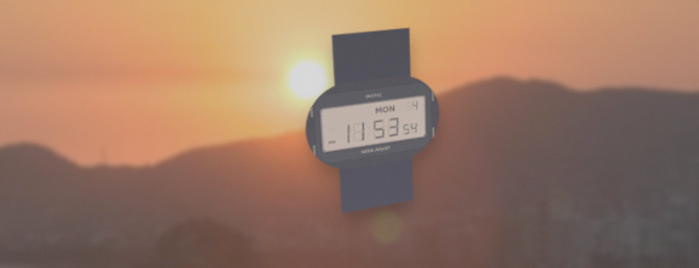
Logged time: 11 h 53 min 54 s
